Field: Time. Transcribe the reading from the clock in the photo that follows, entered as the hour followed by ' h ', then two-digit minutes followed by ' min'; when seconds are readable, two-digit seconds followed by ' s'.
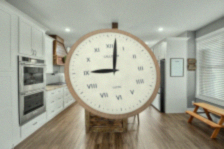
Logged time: 9 h 02 min
